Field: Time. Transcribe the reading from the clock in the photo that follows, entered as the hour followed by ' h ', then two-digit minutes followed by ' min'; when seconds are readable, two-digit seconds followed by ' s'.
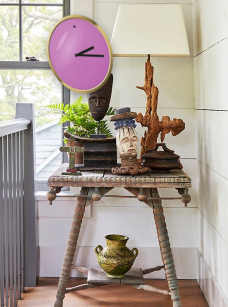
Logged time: 2 h 15 min
